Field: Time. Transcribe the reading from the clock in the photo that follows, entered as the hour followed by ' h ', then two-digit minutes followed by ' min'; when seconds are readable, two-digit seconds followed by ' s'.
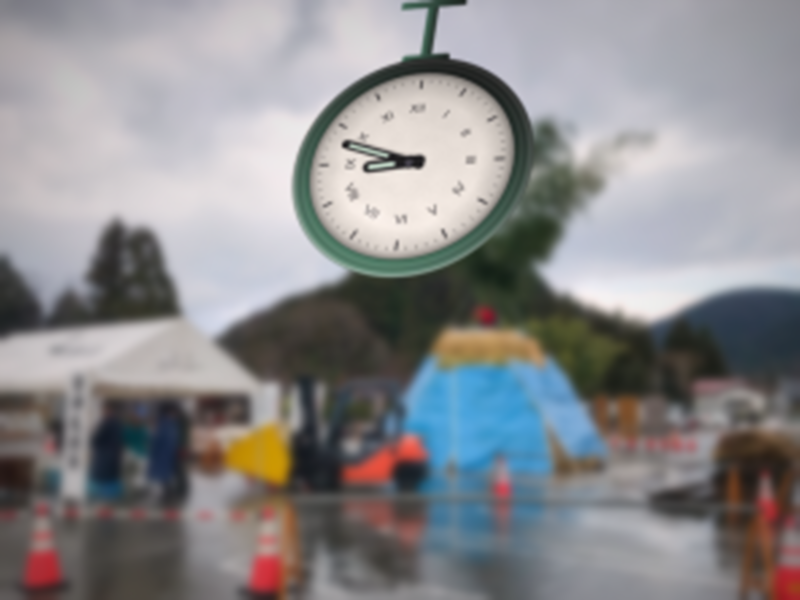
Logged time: 8 h 48 min
